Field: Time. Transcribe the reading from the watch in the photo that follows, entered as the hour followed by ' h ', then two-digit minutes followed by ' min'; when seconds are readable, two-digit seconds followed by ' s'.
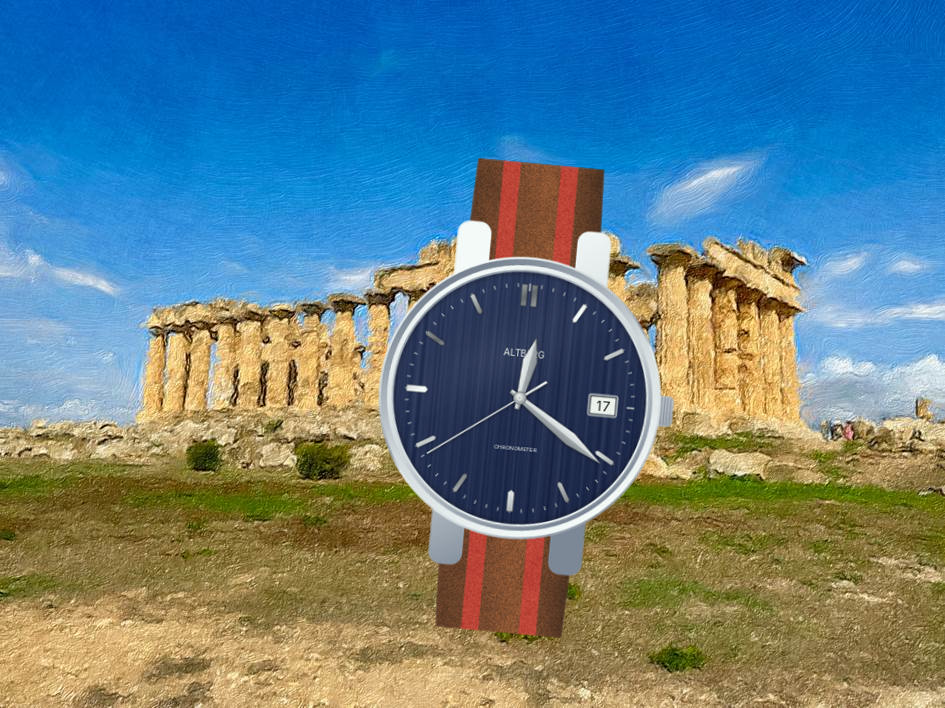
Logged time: 12 h 20 min 39 s
